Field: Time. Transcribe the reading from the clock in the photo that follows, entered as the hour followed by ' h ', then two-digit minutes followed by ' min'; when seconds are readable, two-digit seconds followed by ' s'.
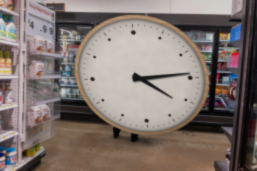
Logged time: 4 h 14 min
